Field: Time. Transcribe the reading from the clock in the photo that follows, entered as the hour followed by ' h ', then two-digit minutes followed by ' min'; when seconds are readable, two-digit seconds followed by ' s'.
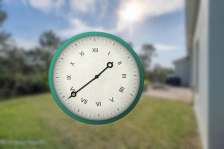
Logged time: 1 h 39 min
